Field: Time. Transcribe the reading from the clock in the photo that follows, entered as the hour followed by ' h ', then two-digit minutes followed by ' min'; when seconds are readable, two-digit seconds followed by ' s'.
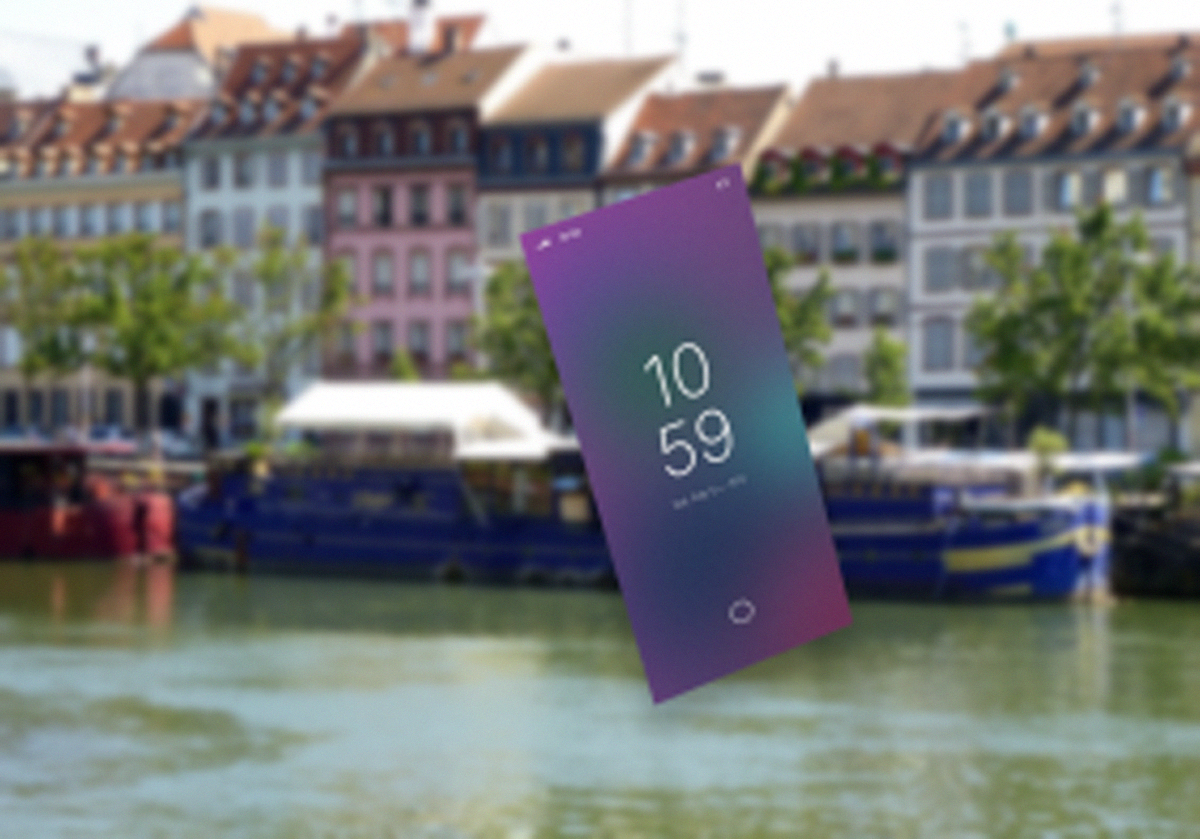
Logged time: 10 h 59 min
